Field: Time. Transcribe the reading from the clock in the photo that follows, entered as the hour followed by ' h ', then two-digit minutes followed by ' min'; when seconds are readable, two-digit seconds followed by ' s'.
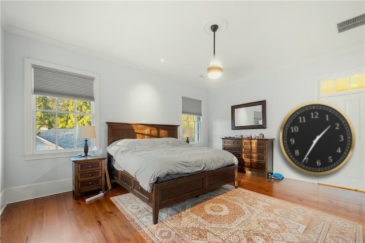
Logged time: 1 h 36 min
